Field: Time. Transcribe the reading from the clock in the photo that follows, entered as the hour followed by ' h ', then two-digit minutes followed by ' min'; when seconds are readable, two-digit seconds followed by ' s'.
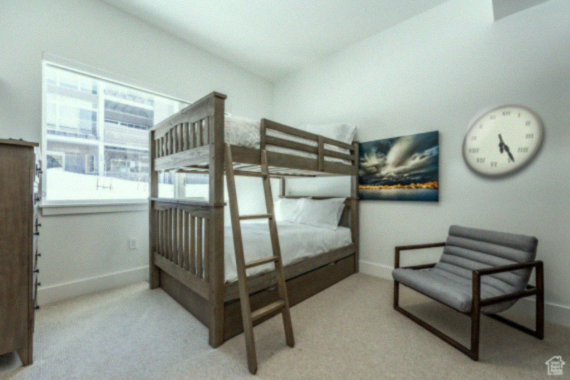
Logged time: 5 h 24 min
